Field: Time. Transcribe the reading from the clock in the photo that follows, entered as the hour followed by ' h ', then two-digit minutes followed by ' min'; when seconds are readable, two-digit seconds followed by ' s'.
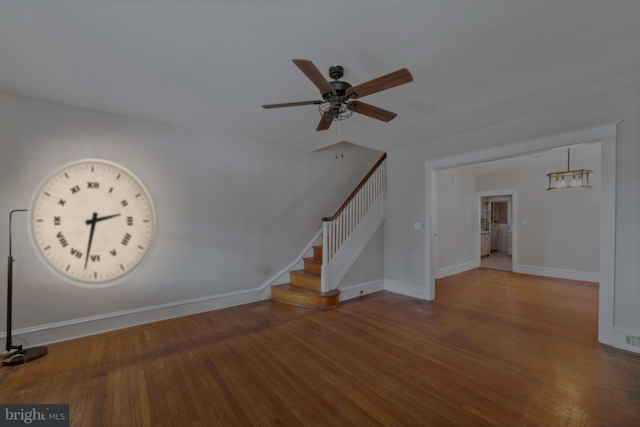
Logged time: 2 h 32 min
